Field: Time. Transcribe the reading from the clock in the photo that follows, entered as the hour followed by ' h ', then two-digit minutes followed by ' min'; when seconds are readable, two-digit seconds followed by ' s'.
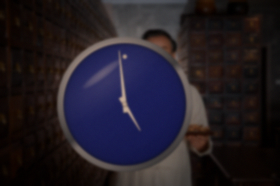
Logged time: 4 h 59 min
